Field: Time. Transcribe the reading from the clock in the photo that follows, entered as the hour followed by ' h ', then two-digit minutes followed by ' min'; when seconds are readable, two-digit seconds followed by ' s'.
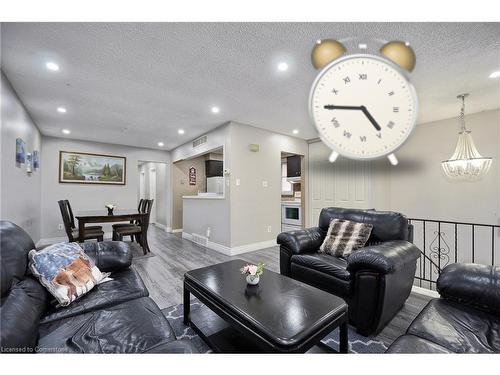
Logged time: 4 h 45 min
